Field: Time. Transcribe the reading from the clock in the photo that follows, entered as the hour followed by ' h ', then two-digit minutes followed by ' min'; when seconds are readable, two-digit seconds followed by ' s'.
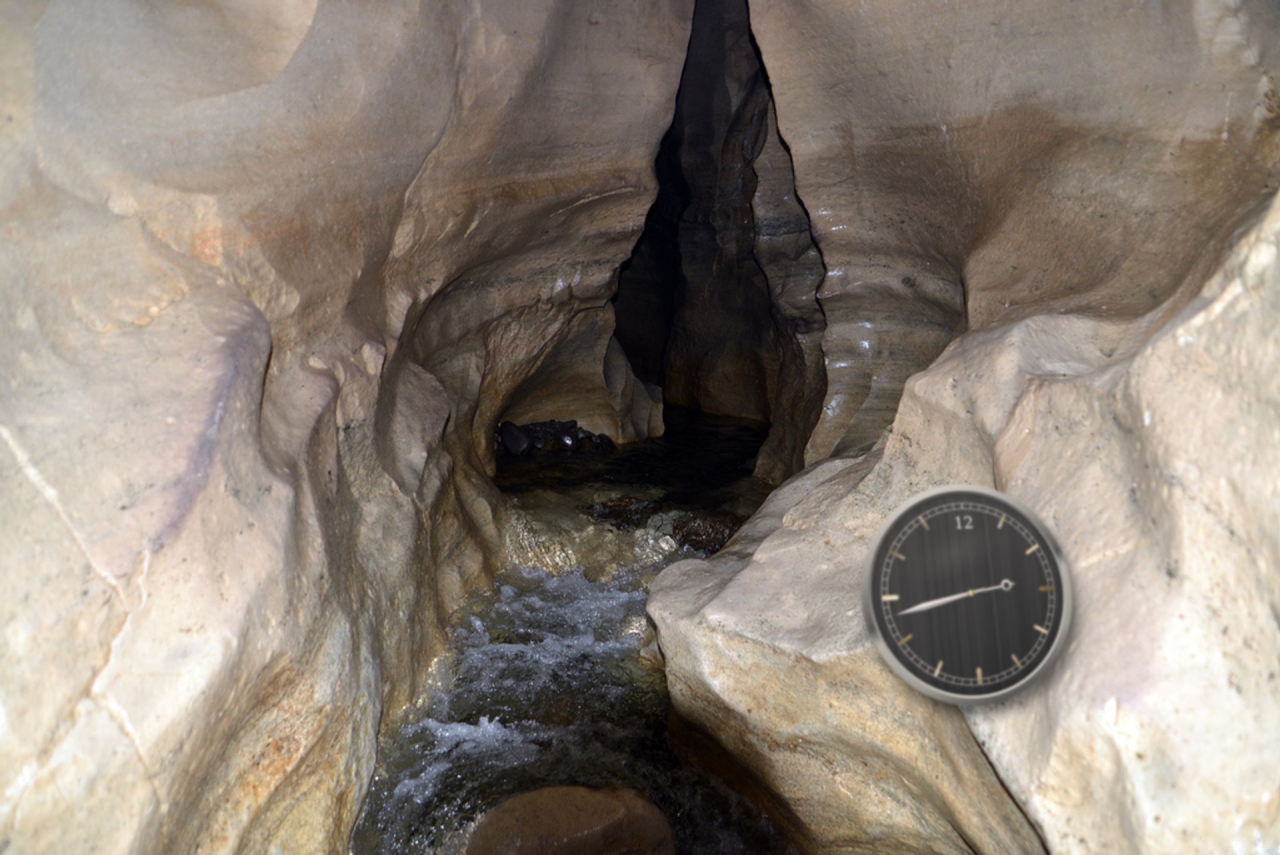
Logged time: 2 h 43 min
